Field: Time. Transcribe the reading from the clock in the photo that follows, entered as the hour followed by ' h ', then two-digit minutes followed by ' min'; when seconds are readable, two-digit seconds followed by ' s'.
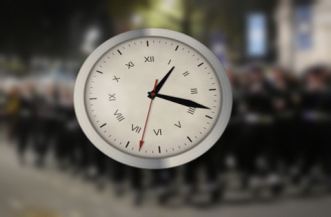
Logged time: 1 h 18 min 33 s
